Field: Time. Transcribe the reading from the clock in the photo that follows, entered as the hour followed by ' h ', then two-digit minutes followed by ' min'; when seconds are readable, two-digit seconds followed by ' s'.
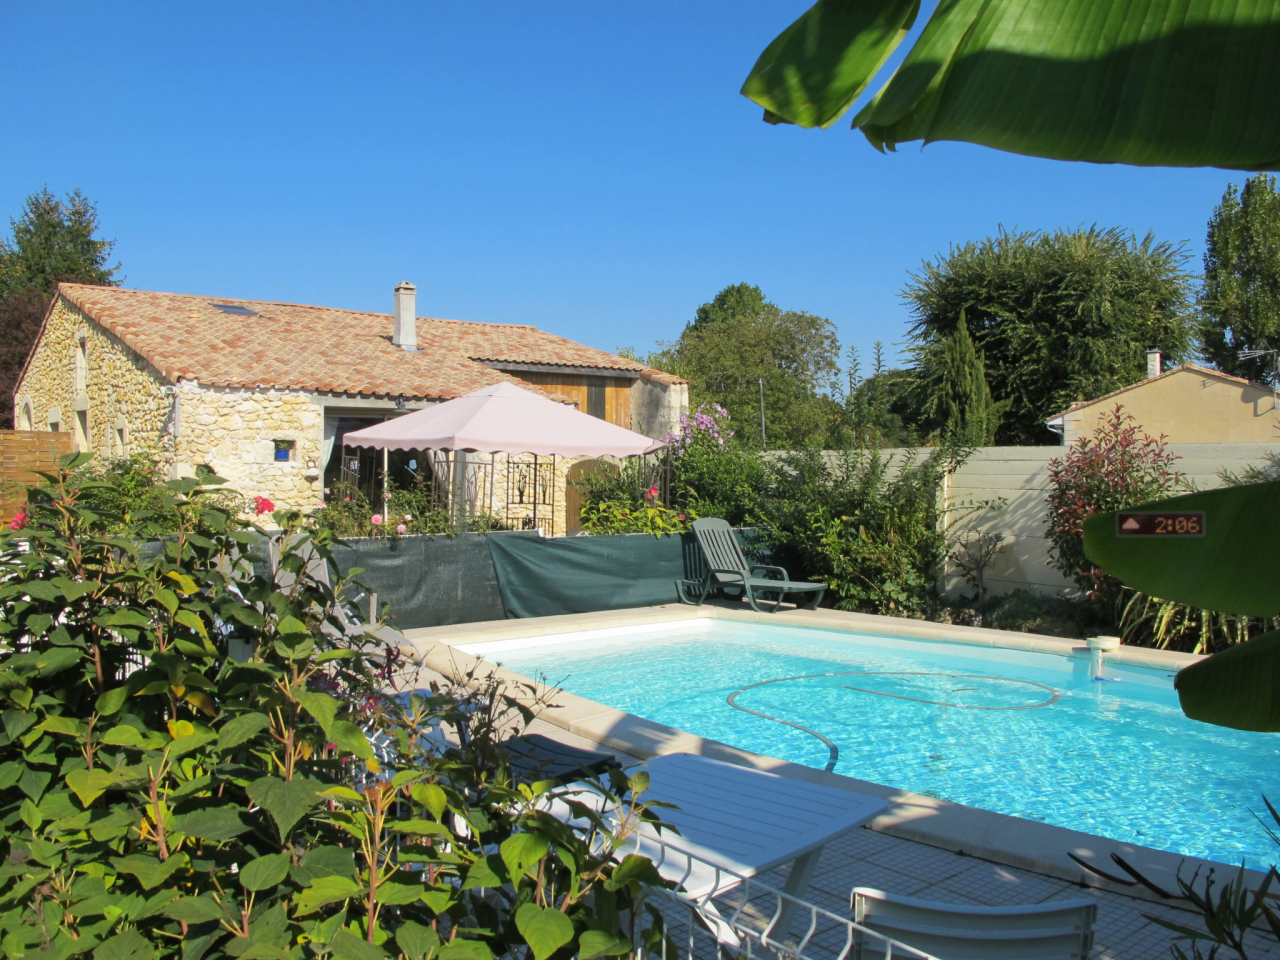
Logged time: 2 h 06 min
